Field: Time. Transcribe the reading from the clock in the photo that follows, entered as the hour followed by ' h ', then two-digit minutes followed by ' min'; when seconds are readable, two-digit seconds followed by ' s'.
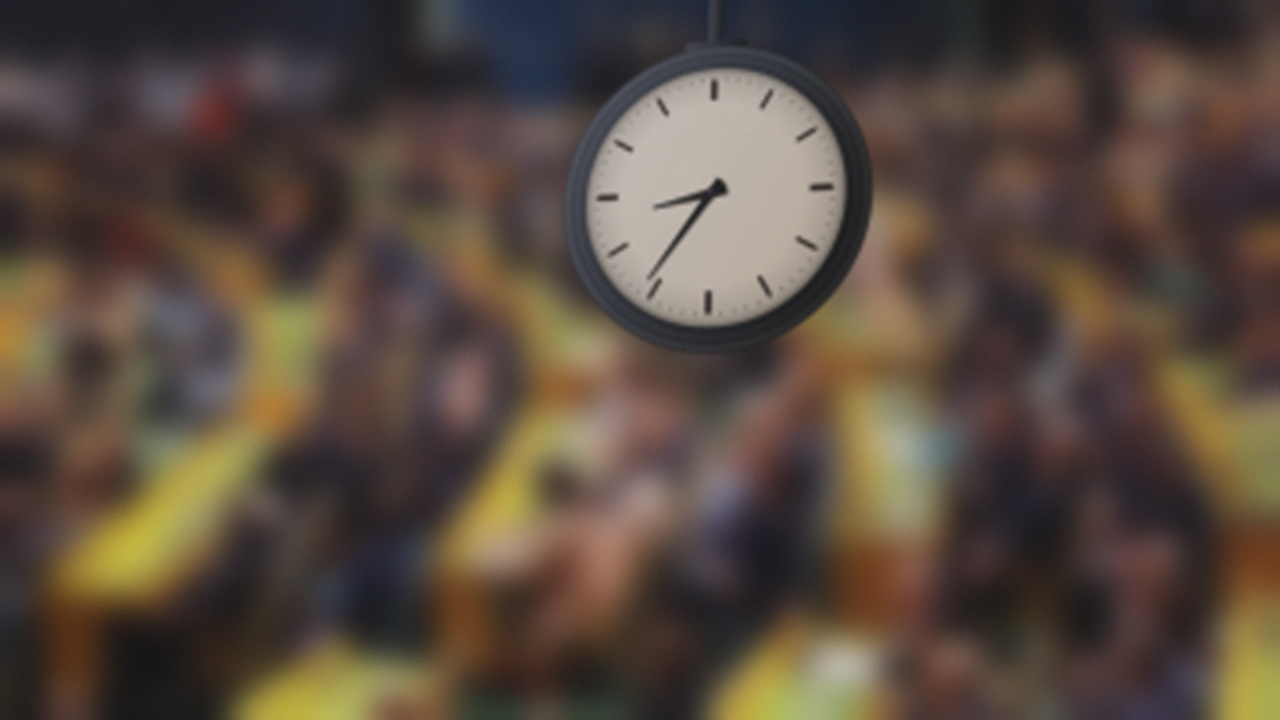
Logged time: 8 h 36 min
